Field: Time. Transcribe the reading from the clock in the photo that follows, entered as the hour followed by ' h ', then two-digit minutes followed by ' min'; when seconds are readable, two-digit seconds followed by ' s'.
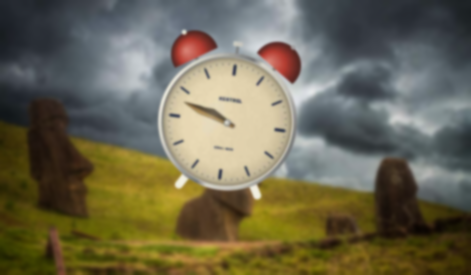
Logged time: 9 h 48 min
